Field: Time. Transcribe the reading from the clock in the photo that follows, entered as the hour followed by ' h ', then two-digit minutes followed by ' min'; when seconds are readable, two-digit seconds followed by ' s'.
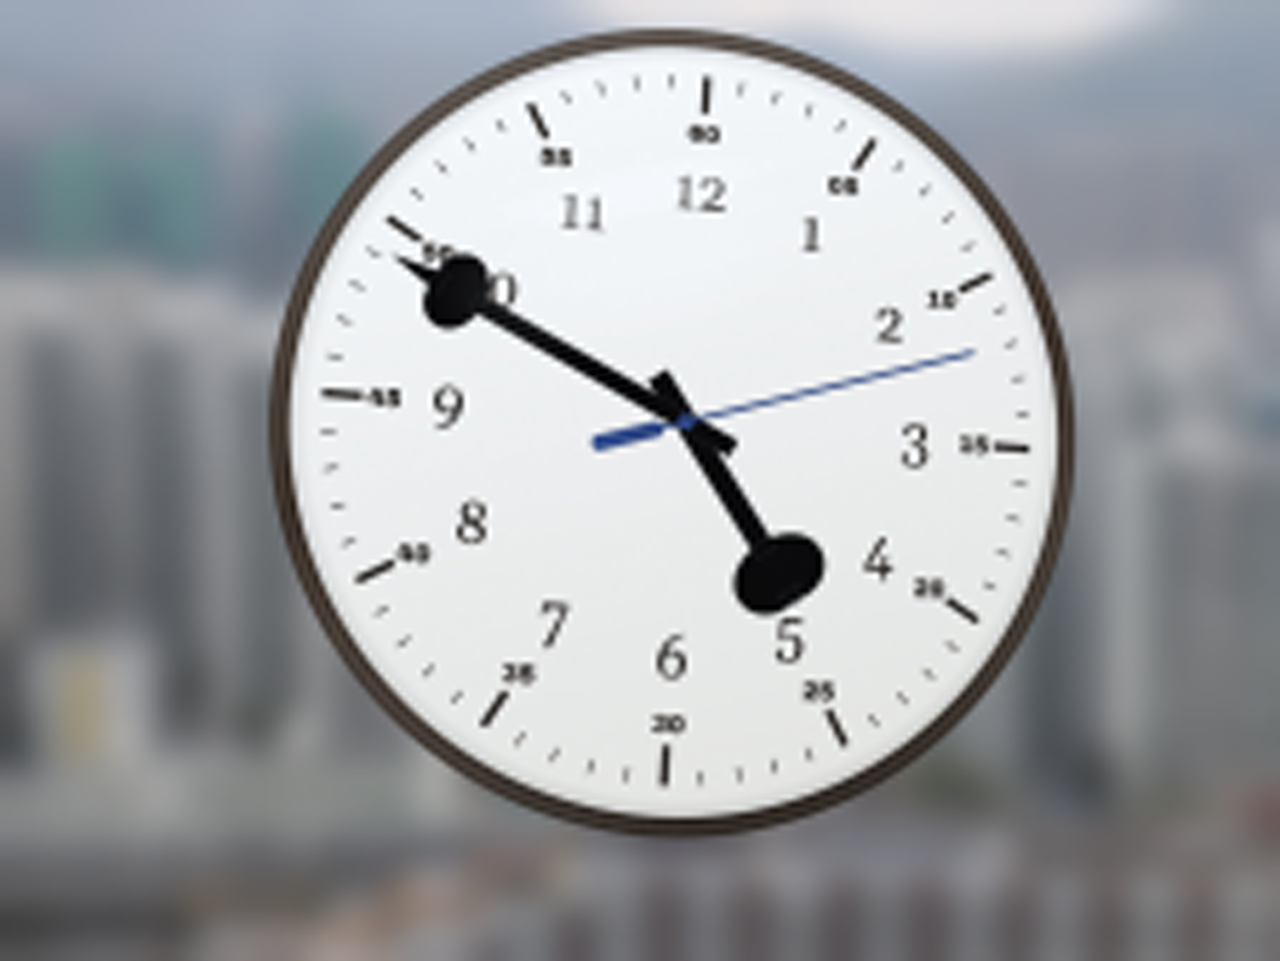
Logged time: 4 h 49 min 12 s
